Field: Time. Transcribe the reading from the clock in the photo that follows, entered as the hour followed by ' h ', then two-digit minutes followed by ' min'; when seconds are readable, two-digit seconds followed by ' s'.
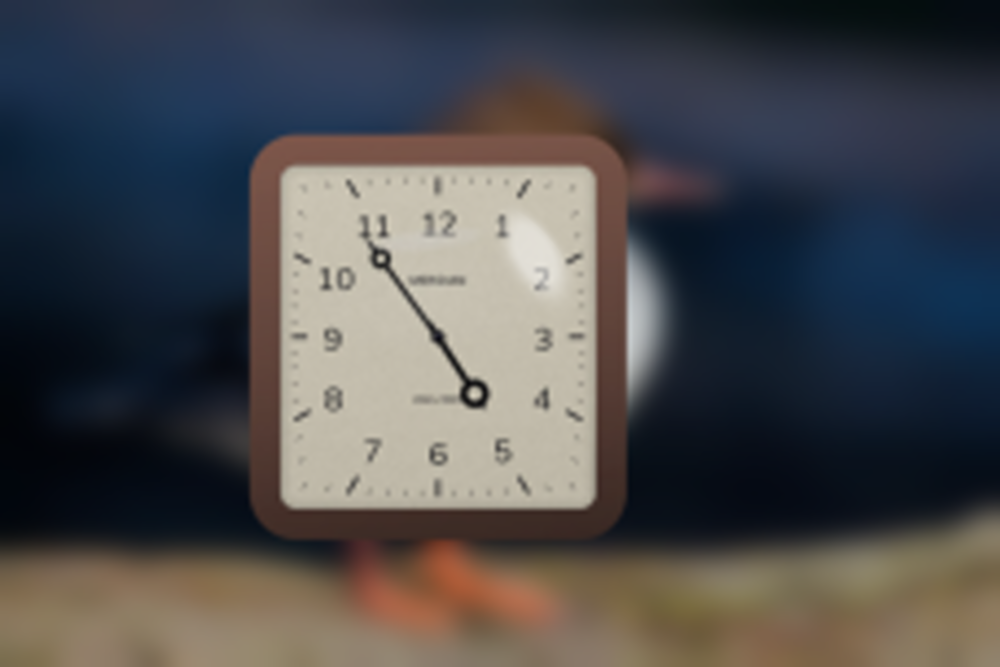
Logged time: 4 h 54 min
